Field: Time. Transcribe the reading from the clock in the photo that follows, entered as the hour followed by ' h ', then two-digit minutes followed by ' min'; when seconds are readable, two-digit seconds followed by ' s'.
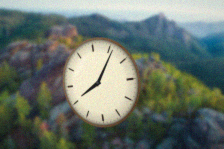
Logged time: 8 h 06 min
